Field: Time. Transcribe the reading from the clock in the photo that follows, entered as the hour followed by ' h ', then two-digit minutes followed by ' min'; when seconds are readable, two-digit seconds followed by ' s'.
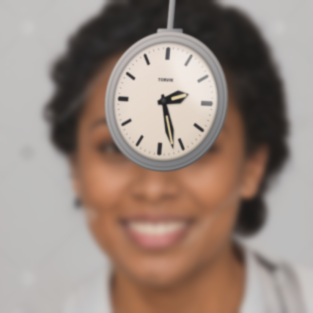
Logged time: 2 h 27 min
